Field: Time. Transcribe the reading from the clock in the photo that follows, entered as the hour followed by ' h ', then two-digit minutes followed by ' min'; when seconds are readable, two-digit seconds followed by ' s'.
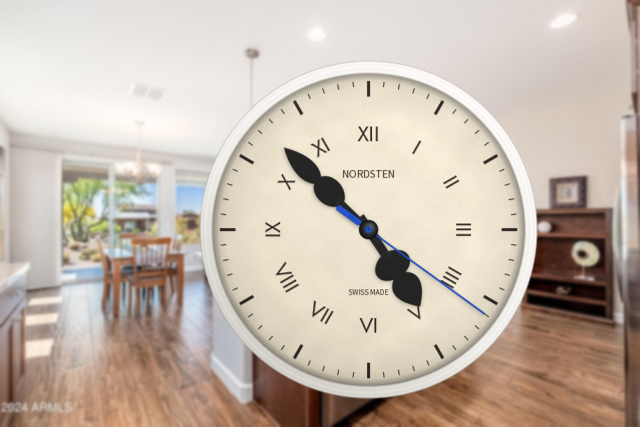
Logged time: 4 h 52 min 21 s
